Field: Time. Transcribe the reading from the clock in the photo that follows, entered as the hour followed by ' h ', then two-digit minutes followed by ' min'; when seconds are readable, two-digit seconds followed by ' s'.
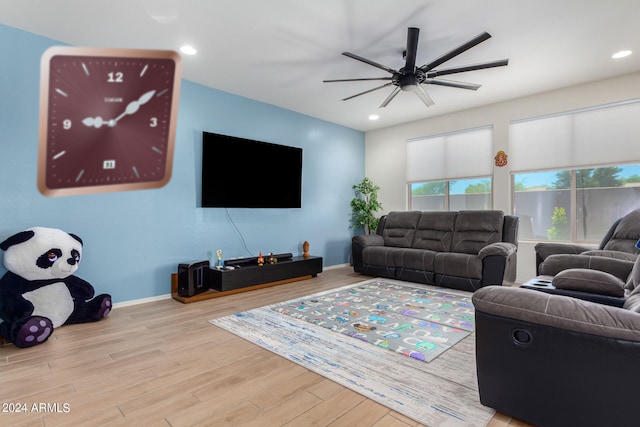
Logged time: 9 h 09 min
